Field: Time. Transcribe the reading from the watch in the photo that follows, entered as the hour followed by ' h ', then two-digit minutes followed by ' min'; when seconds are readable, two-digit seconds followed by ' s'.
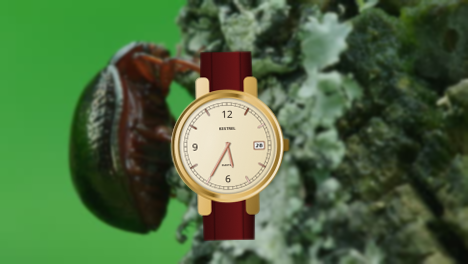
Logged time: 5 h 35 min
